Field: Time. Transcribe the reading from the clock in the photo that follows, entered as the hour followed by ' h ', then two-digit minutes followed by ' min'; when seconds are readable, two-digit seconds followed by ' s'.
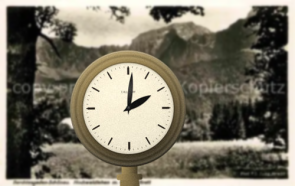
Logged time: 2 h 01 min
